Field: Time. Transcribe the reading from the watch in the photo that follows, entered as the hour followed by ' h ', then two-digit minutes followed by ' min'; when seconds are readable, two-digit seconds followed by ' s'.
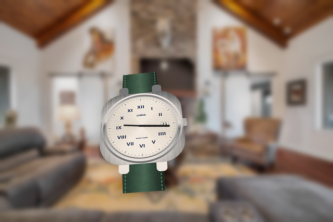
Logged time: 9 h 16 min
